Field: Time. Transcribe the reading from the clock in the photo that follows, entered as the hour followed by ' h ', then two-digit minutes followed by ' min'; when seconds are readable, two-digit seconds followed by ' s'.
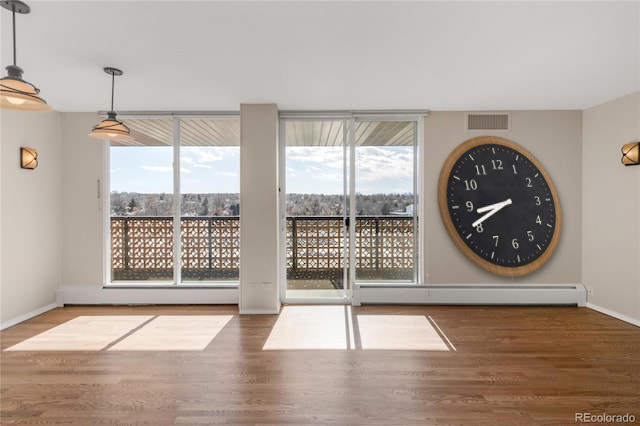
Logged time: 8 h 41 min
